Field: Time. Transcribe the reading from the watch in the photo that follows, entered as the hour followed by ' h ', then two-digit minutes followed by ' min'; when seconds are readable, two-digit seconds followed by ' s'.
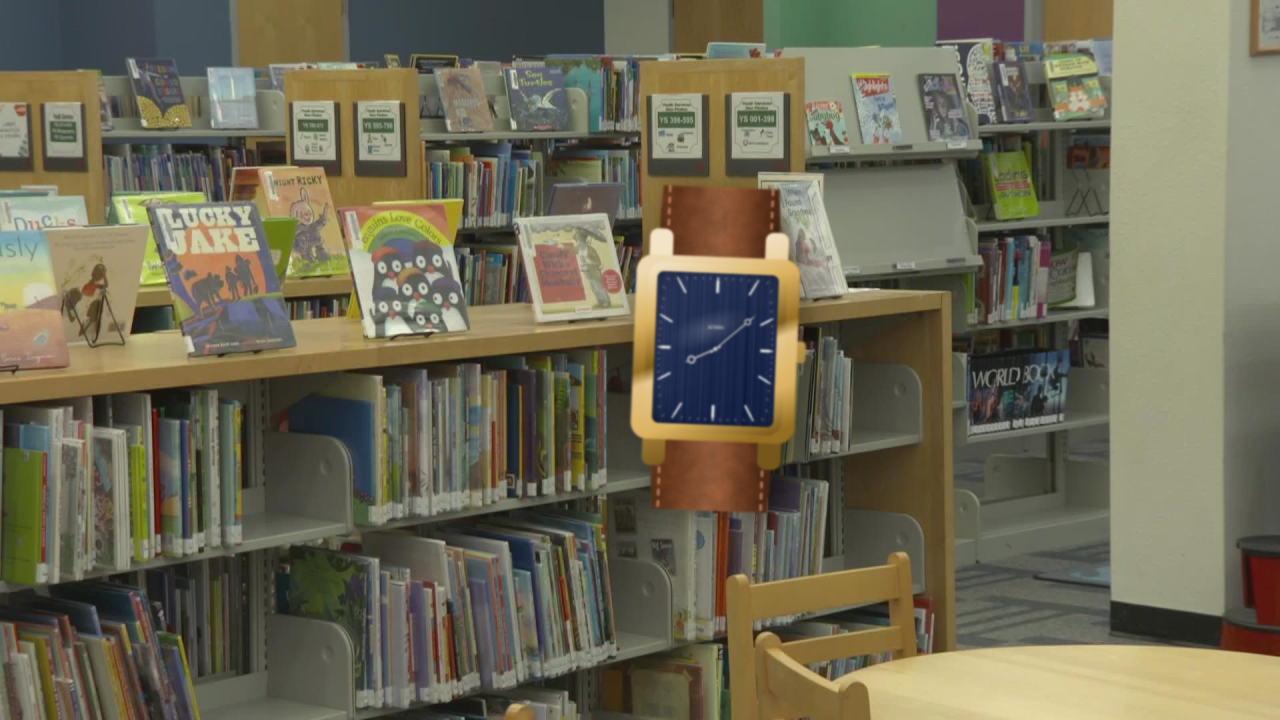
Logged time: 8 h 08 min
